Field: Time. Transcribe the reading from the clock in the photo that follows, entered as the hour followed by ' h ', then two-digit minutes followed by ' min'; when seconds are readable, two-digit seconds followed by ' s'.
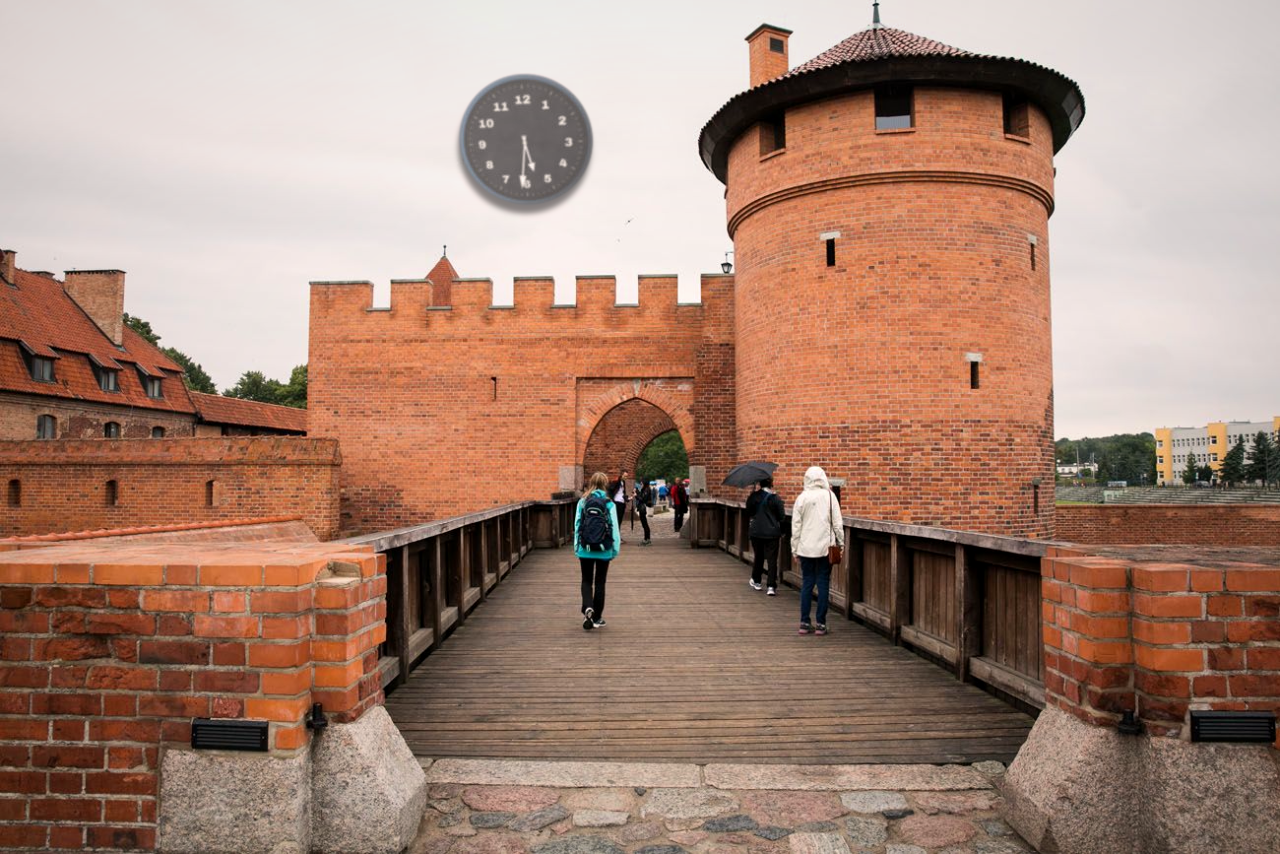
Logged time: 5 h 31 min
